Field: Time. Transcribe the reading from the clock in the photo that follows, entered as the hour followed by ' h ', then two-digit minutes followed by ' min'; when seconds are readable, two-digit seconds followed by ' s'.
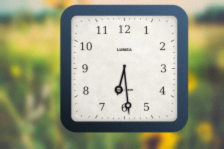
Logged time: 6 h 29 min
